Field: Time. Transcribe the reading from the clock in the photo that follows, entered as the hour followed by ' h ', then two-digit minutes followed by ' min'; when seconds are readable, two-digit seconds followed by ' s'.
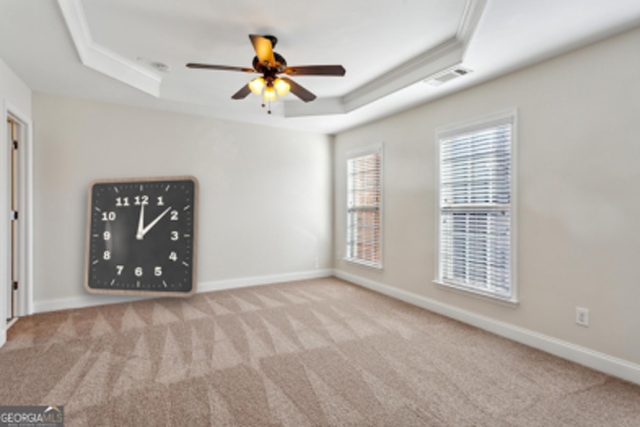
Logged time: 12 h 08 min
